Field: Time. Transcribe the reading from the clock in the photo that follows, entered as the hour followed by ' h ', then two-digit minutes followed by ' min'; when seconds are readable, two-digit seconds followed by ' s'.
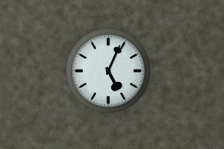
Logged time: 5 h 04 min
